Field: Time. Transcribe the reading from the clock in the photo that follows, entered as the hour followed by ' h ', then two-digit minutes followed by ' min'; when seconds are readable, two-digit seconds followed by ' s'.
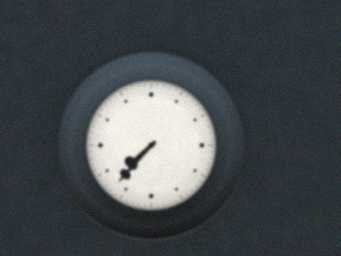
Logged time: 7 h 37 min
